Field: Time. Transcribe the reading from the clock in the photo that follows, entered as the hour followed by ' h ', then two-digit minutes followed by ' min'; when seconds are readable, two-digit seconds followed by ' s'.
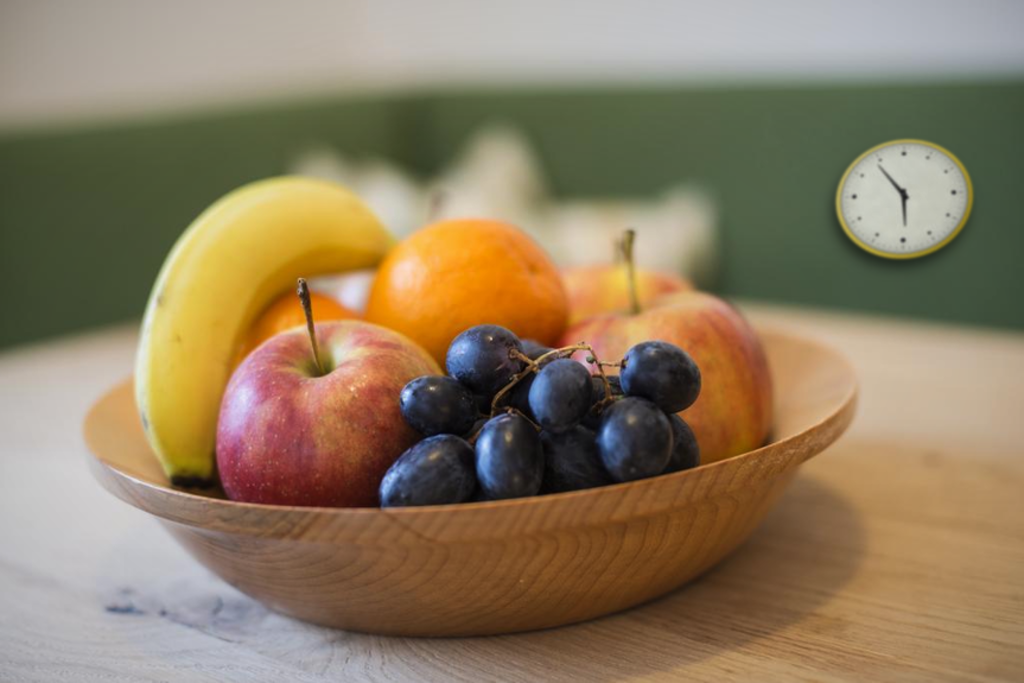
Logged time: 5 h 54 min
